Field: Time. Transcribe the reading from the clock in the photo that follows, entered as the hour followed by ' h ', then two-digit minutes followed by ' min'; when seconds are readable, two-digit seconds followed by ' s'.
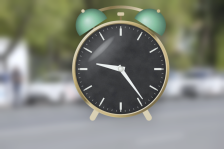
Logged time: 9 h 24 min
